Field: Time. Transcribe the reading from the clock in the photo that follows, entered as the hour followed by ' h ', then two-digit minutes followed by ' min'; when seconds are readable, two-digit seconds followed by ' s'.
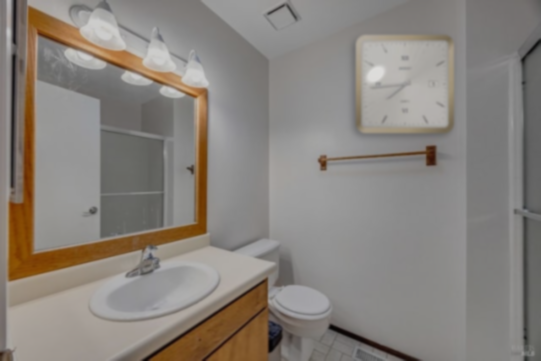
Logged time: 7 h 44 min
